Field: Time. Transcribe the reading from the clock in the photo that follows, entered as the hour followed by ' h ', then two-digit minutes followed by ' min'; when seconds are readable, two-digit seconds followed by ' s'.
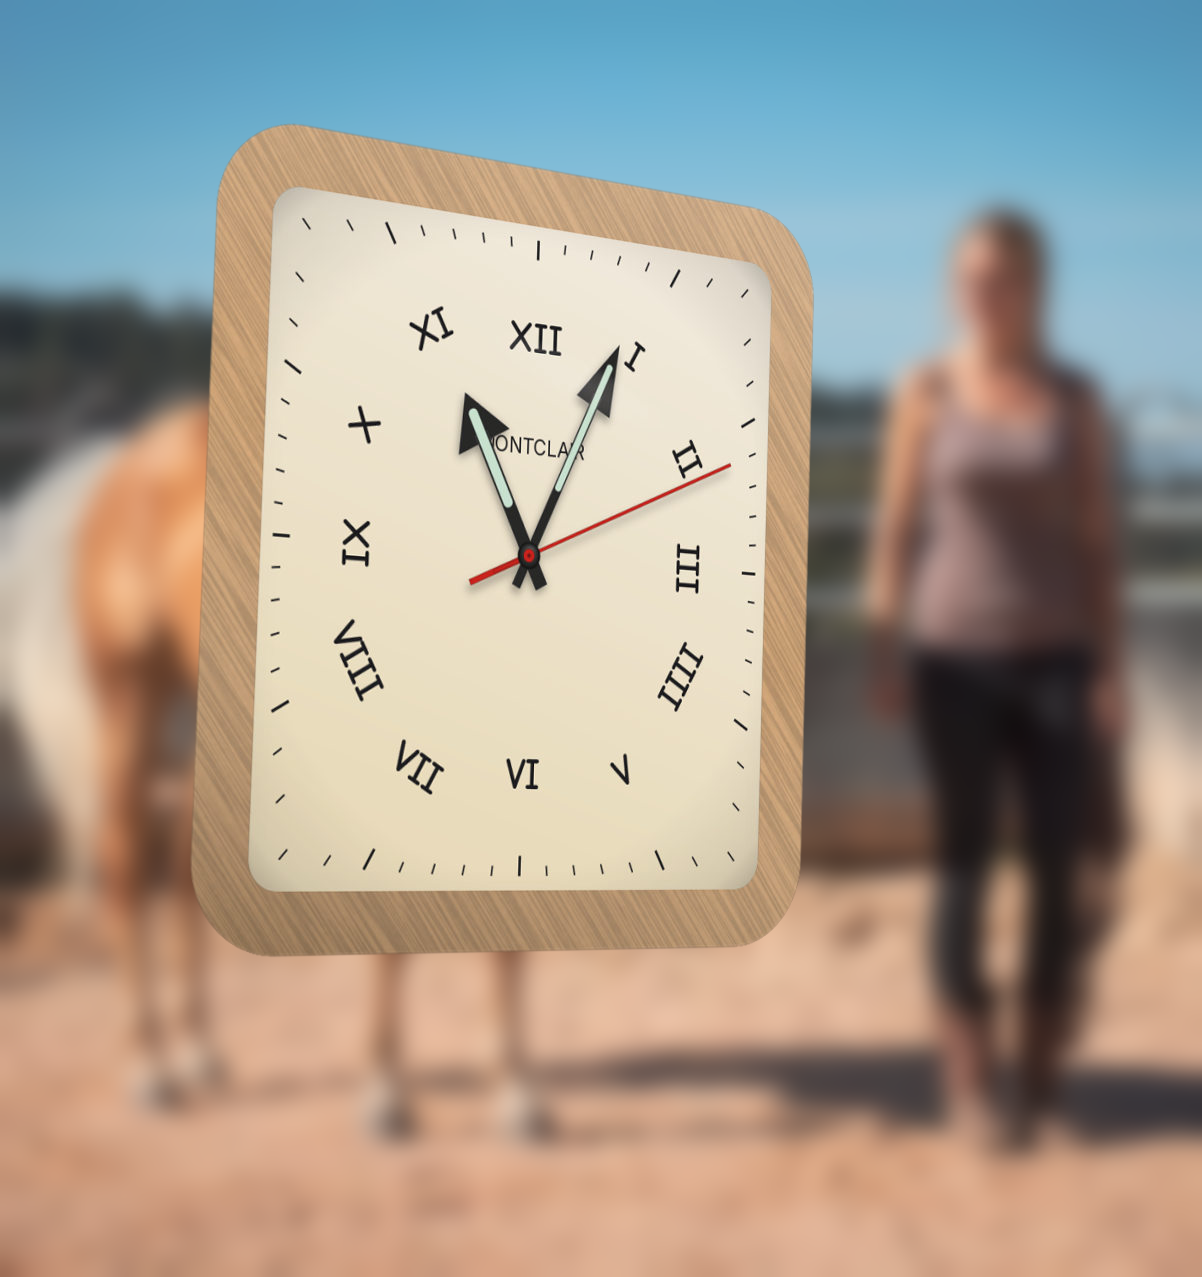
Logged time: 11 h 04 min 11 s
